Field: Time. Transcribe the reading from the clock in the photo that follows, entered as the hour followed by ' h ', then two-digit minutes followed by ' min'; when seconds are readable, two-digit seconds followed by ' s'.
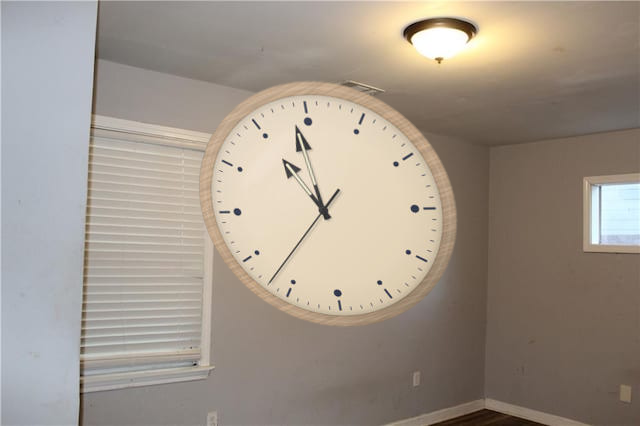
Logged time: 10 h 58 min 37 s
